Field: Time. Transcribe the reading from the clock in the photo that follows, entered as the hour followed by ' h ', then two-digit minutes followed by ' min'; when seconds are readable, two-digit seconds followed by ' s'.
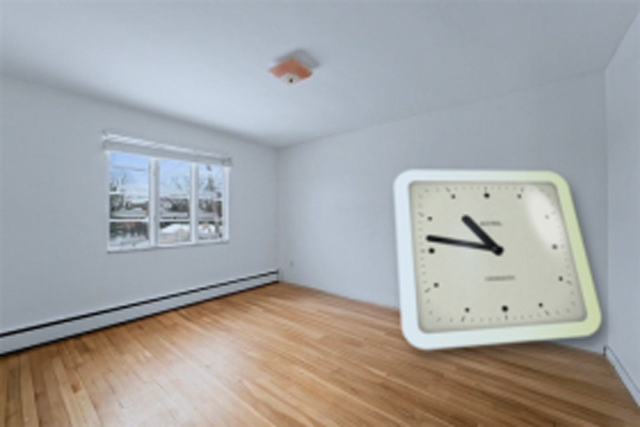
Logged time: 10 h 47 min
